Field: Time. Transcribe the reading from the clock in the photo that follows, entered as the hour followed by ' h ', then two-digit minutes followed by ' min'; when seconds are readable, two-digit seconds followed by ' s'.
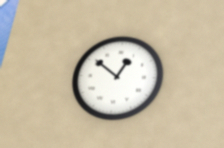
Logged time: 12 h 51 min
